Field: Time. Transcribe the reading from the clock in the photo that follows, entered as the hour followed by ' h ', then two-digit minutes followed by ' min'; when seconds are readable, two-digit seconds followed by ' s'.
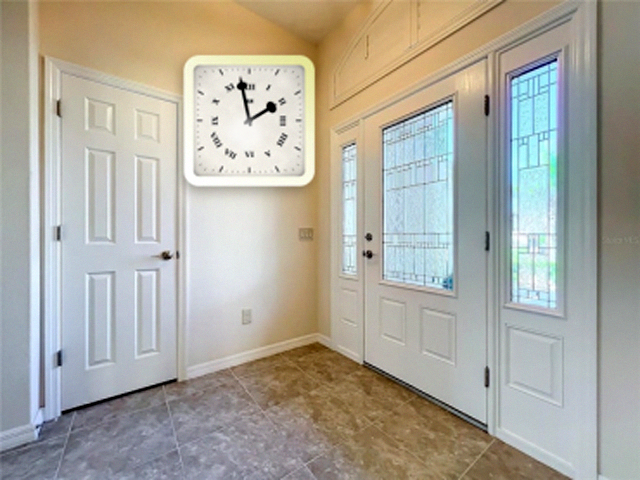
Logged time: 1 h 58 min
